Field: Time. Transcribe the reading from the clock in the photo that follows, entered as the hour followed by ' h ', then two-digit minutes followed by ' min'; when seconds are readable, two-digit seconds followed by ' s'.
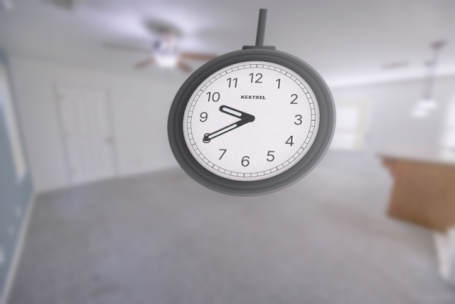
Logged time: 9 h 40 min
